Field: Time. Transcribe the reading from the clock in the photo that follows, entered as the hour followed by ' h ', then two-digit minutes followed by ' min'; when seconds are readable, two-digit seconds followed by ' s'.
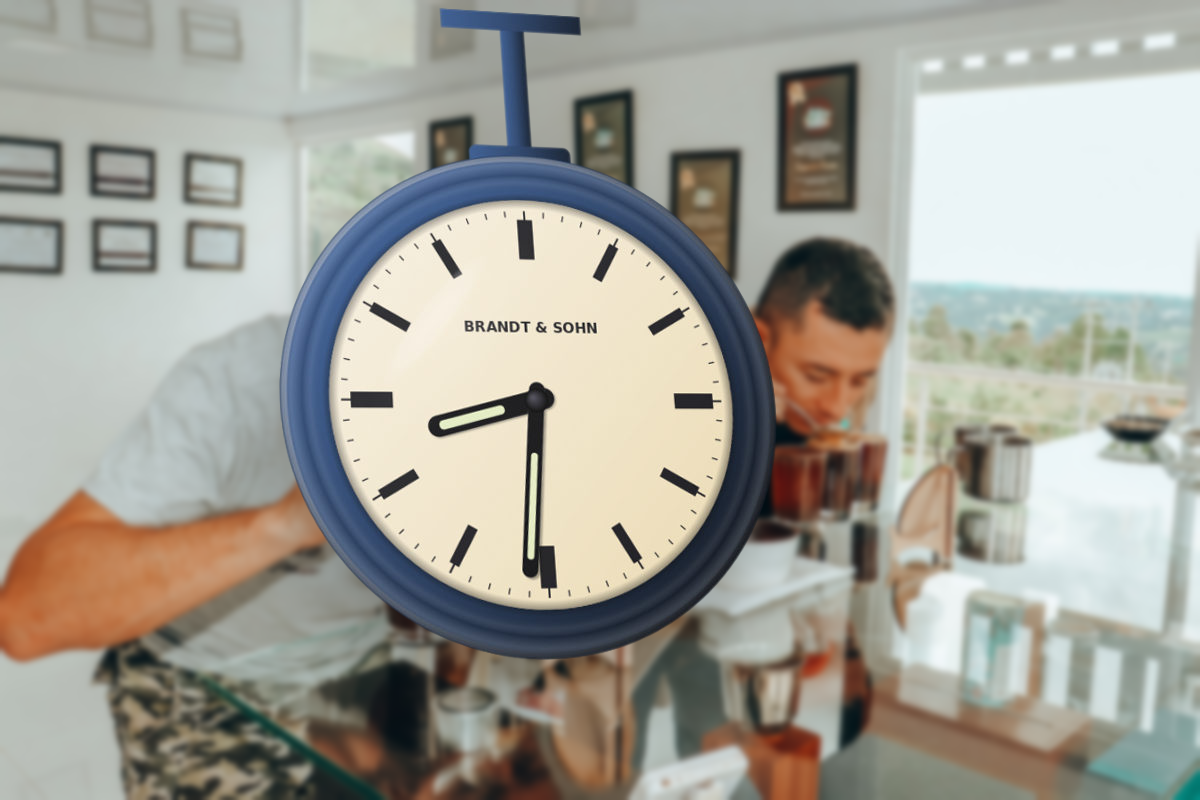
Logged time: 8 h 31 min
